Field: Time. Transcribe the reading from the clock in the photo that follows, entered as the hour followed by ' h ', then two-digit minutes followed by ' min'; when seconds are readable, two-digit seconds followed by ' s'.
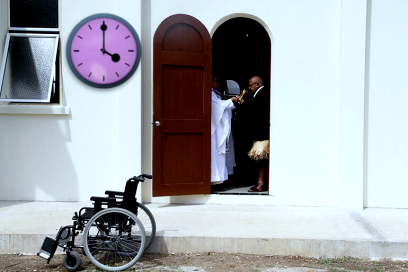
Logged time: 4 h 00 min
